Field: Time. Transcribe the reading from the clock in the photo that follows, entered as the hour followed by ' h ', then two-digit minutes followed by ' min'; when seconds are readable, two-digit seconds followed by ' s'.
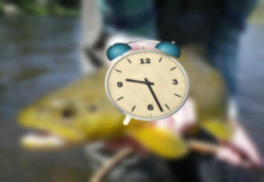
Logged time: 9 h 27 min
